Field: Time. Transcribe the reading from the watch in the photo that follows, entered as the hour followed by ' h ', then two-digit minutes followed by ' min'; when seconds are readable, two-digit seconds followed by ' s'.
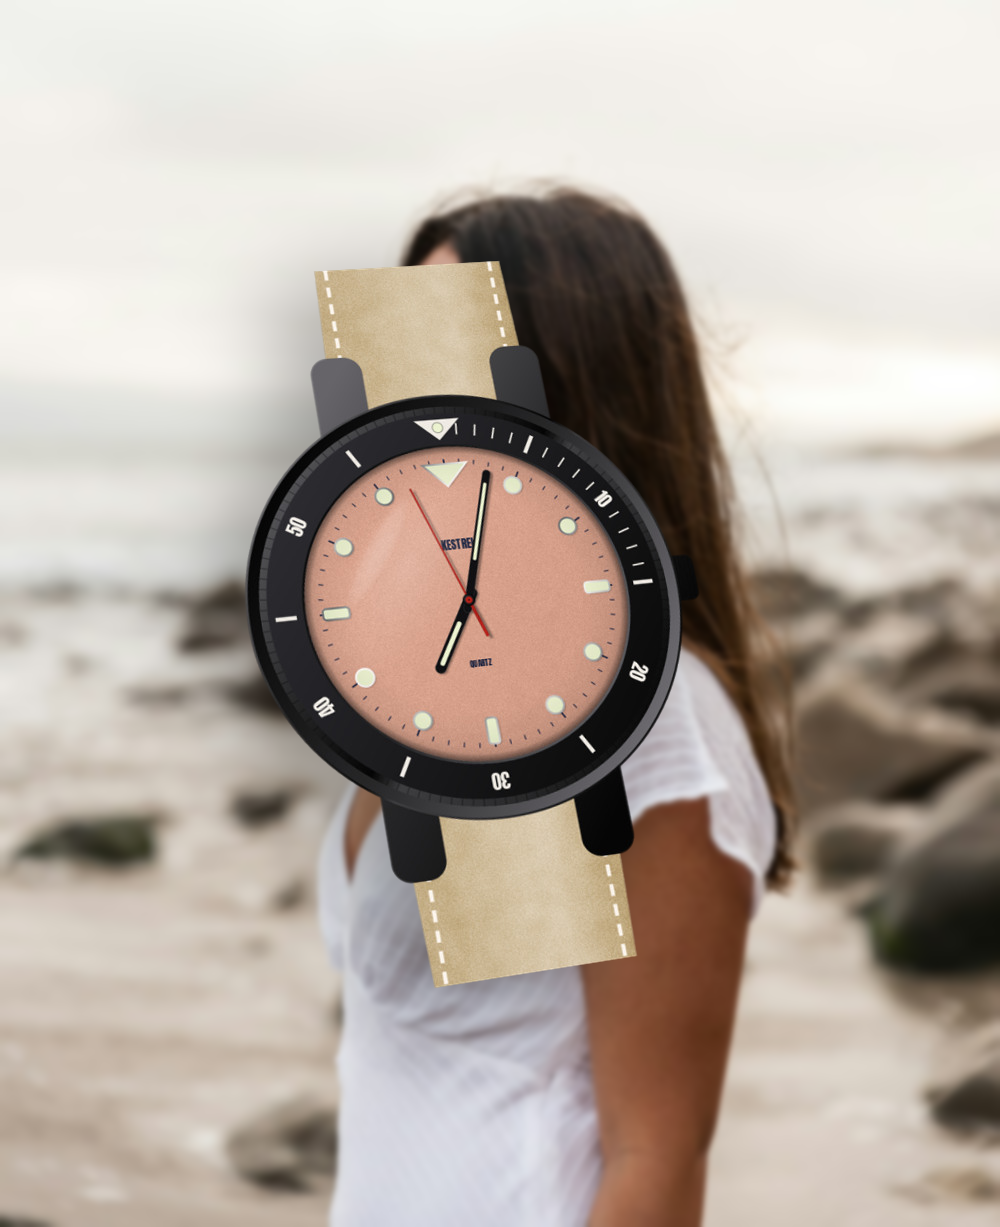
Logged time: 7 h 02 min 57 s
